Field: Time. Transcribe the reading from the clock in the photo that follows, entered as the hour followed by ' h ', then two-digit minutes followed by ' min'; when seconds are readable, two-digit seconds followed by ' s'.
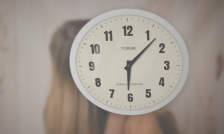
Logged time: 6 h 07 min
